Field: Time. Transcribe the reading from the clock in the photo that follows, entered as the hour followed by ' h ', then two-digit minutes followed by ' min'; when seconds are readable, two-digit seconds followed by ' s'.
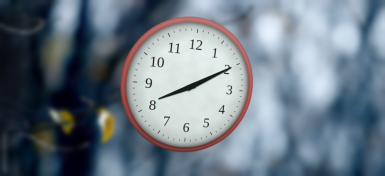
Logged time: 8 h 10 min
